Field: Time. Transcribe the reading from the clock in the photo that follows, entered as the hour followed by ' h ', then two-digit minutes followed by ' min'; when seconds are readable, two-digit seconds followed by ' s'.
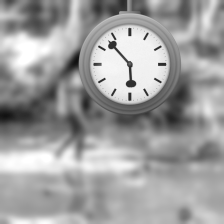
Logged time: 5 h 53 min
